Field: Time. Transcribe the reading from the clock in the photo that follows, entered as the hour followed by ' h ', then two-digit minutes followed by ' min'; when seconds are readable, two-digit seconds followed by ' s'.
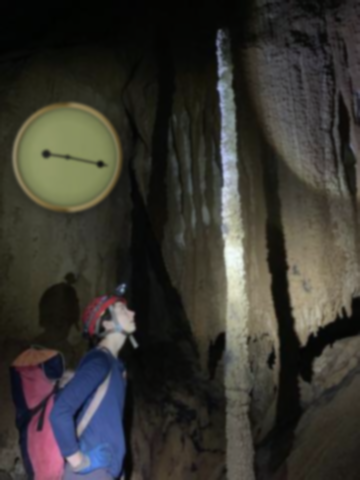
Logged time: 9 h 17 min
